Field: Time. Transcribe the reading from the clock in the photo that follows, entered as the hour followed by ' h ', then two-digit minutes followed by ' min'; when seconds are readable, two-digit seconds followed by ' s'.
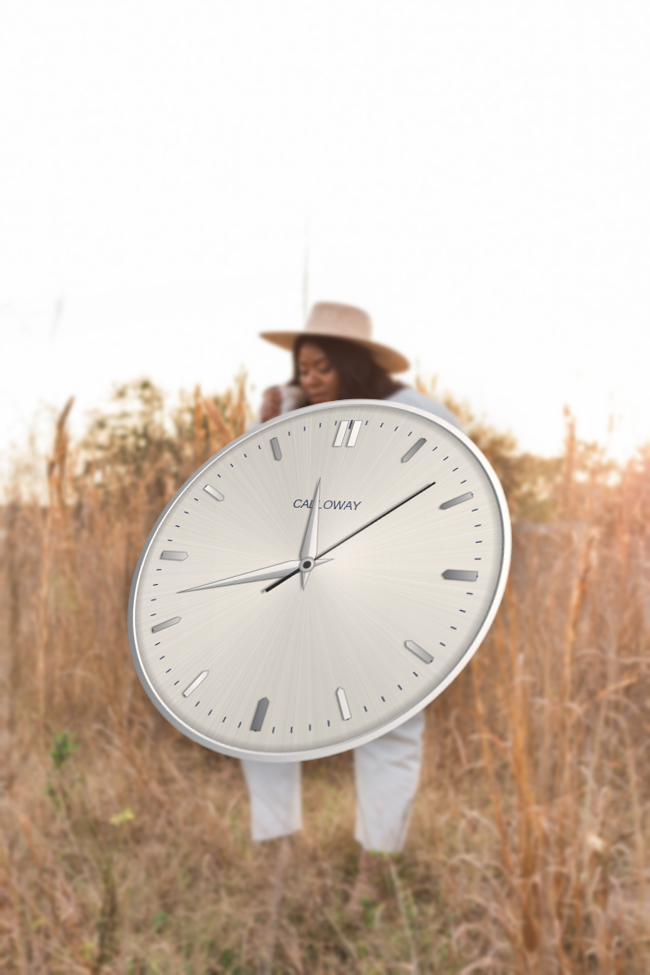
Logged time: 11 h 42 min 08 s
